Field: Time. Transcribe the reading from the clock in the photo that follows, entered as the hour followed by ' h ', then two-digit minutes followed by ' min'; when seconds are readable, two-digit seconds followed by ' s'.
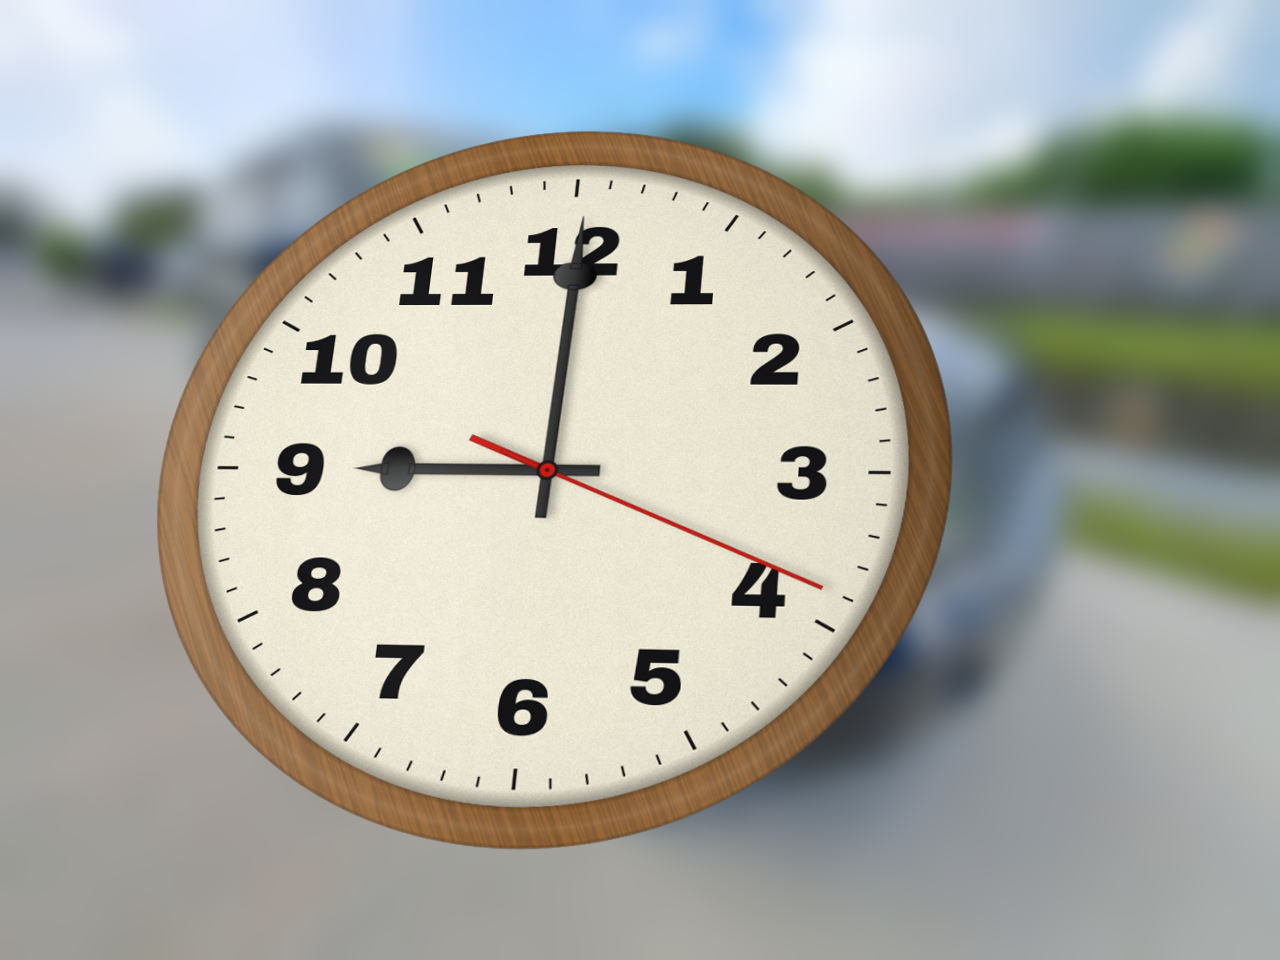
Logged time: 9 h 00 min 19 s
